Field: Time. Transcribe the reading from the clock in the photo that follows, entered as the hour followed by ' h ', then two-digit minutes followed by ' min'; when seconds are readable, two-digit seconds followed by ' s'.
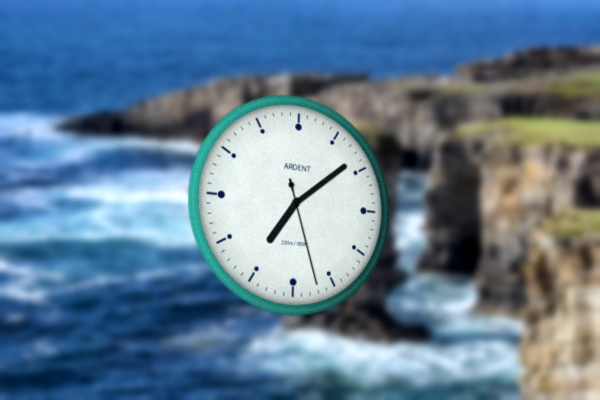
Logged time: 7 h 08 min 27 s
